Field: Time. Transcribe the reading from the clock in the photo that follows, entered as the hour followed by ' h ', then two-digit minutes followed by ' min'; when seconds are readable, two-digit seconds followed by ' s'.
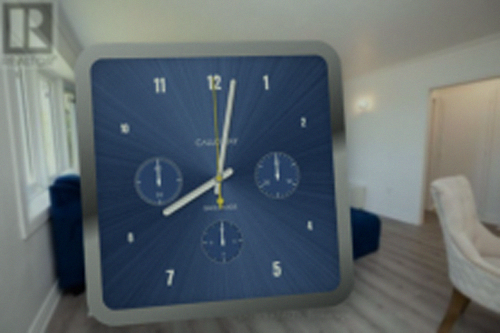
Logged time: 8 h 02 min
